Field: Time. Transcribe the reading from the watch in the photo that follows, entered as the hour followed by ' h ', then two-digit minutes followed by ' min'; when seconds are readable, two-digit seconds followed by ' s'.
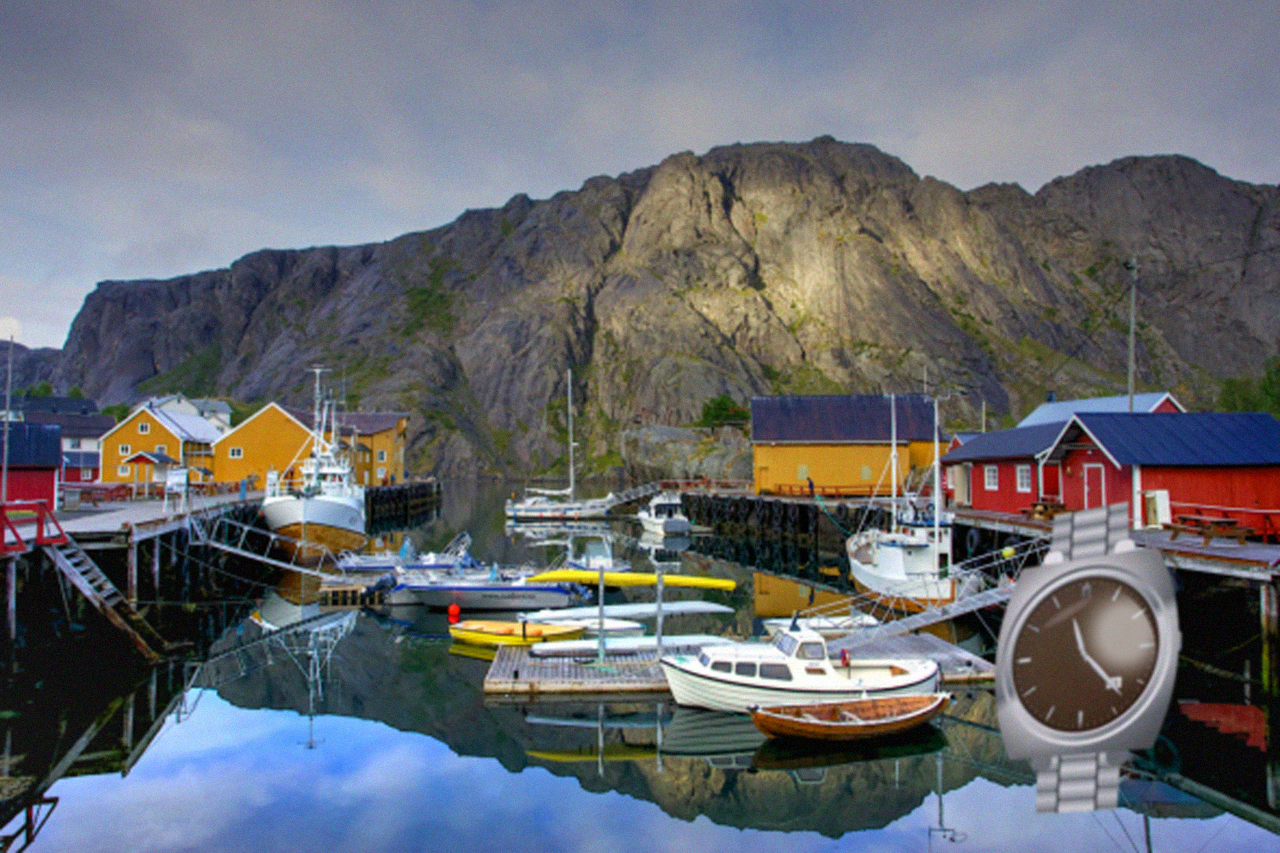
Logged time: 11 h 23 min
